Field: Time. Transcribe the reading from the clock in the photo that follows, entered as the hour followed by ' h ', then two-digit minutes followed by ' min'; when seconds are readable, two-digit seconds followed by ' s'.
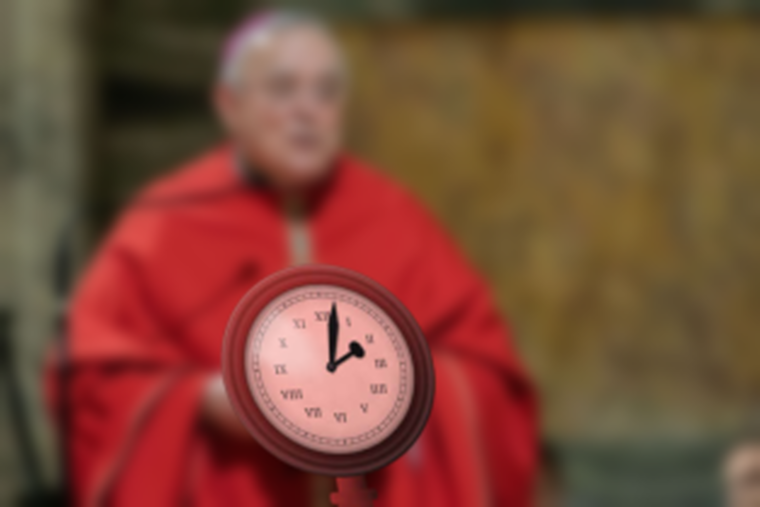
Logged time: 2 h 02 min
